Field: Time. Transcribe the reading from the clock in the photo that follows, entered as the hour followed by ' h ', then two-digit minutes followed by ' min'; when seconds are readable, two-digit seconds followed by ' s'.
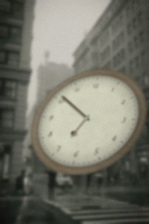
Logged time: 6 h 51 min
